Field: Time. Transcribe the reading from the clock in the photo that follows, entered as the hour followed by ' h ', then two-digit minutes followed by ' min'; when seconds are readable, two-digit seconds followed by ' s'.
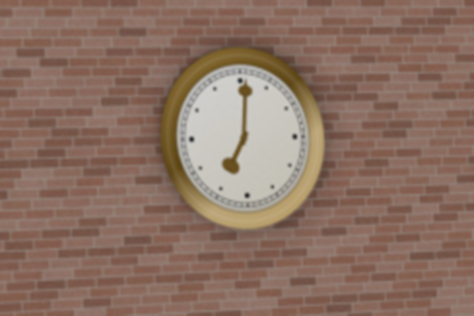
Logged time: 7 h 01 min
